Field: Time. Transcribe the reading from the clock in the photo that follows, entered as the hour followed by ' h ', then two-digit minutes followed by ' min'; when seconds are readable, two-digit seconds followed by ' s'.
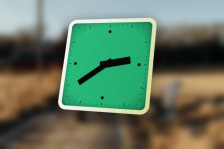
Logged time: 2 h 39 min
